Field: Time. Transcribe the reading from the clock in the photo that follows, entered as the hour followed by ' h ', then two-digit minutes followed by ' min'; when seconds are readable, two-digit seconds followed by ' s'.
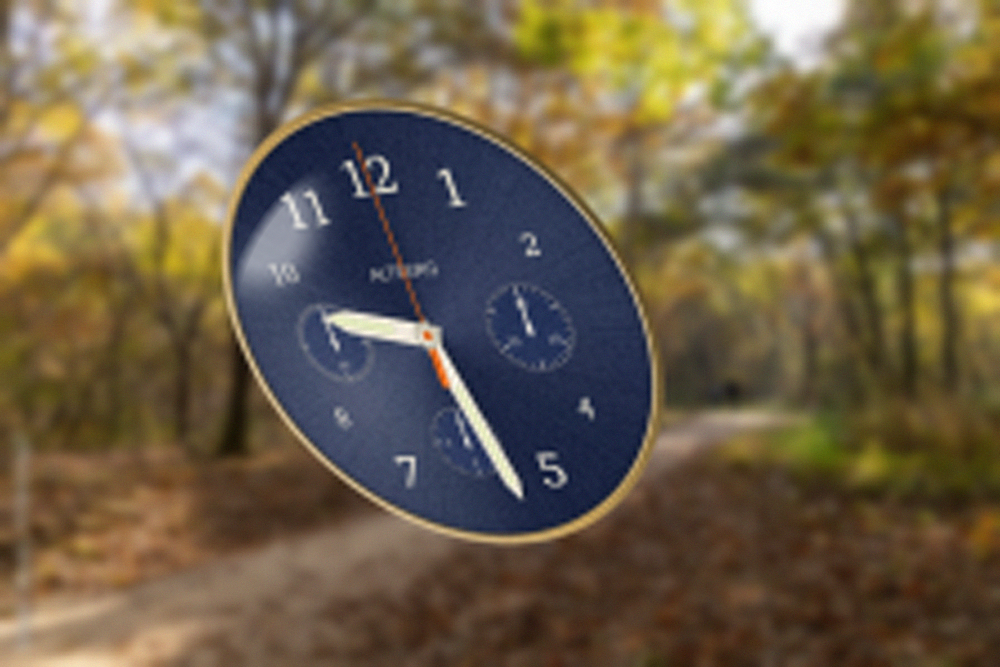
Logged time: 9 h 28 min
